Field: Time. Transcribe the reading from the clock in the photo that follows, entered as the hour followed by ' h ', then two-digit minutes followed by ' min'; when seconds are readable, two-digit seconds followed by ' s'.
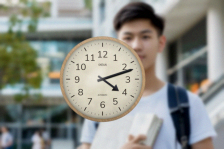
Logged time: 4 h 12 min
